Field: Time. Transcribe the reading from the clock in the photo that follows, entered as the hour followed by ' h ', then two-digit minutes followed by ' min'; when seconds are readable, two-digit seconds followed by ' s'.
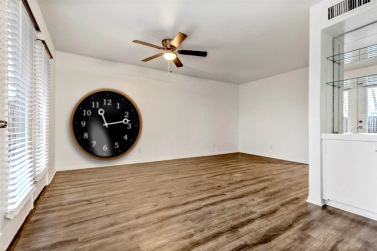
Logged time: 11 h 13 min
